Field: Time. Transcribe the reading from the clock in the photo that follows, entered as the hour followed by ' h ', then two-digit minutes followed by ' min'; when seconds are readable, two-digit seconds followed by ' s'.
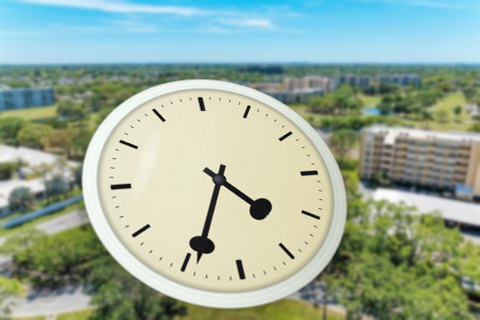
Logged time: 4 h 34 min
